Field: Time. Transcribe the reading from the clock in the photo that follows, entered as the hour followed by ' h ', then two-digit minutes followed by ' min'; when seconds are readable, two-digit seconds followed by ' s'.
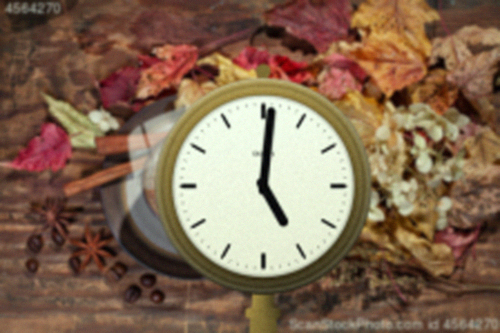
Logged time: 5 h 01 min
